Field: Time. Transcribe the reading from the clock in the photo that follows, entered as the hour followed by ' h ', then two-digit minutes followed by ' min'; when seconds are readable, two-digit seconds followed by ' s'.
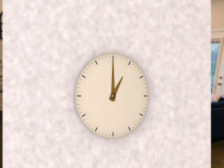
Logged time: 1 h 00 min
